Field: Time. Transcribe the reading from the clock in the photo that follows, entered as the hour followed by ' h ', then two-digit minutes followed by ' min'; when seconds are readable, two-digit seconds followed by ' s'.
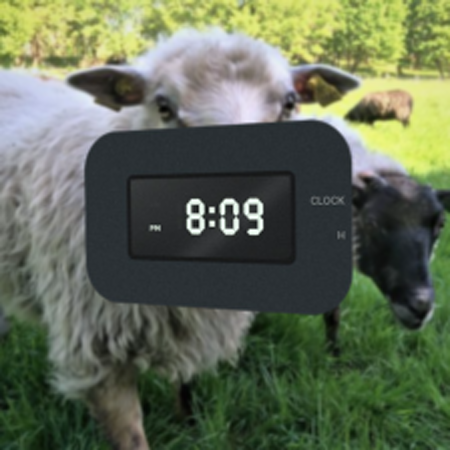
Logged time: 8 h 09 min
